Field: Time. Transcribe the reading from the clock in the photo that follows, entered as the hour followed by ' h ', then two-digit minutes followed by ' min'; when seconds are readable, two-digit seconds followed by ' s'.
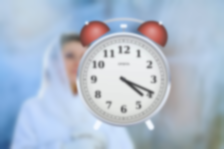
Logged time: 4 h 19 min
